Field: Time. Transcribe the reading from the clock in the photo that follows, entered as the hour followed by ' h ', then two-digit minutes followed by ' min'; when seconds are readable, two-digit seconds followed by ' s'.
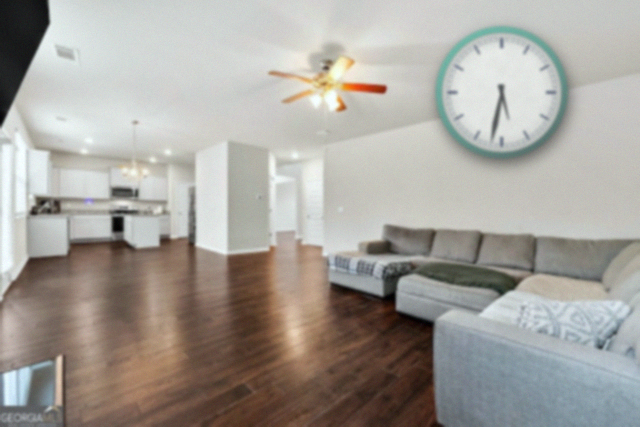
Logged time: 5 h 32 min
